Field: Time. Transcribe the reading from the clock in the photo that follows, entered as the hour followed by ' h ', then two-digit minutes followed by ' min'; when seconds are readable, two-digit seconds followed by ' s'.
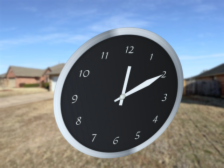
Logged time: 12 h 10 min
